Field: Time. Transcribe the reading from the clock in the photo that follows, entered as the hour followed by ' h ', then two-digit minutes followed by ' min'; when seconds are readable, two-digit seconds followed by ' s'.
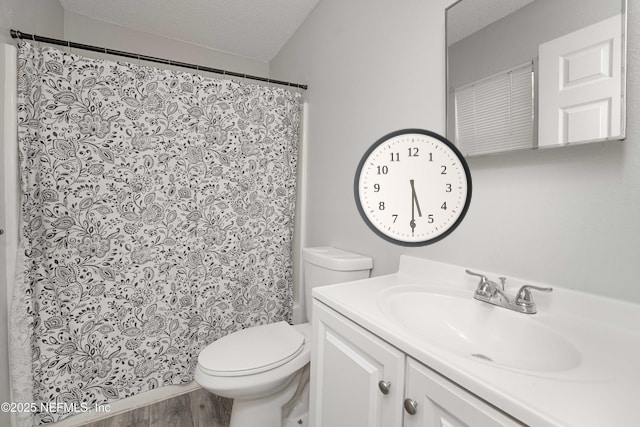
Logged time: 5 h 30 min
